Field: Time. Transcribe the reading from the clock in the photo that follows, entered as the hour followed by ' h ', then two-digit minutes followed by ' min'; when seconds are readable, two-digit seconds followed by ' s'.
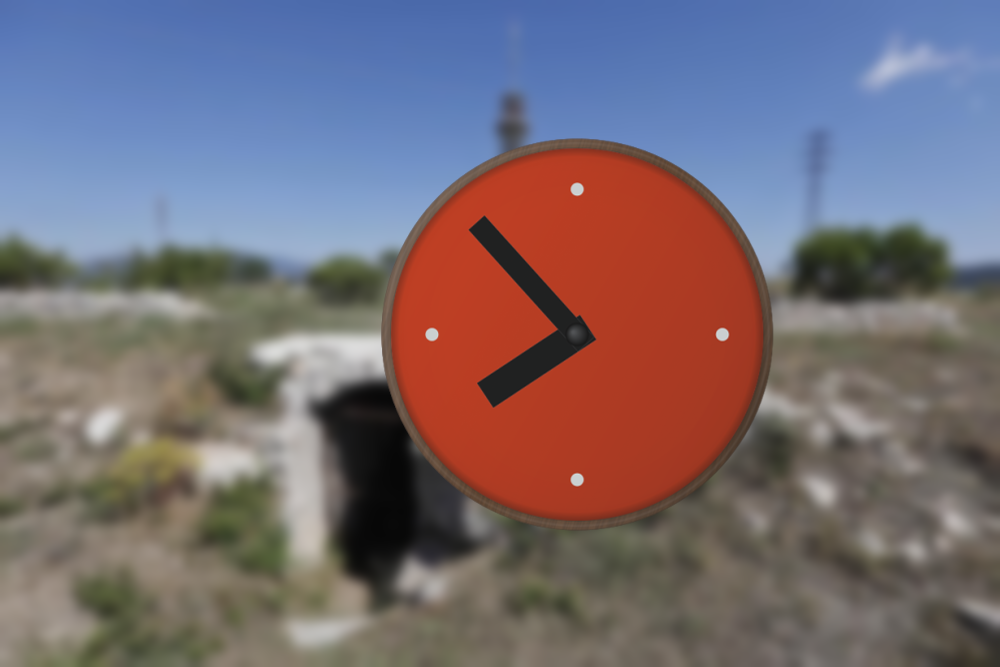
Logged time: 7 h 53 min
